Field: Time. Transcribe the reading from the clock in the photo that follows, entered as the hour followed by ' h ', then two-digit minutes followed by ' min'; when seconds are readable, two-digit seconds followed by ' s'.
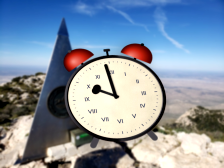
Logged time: 9 h 59 min
